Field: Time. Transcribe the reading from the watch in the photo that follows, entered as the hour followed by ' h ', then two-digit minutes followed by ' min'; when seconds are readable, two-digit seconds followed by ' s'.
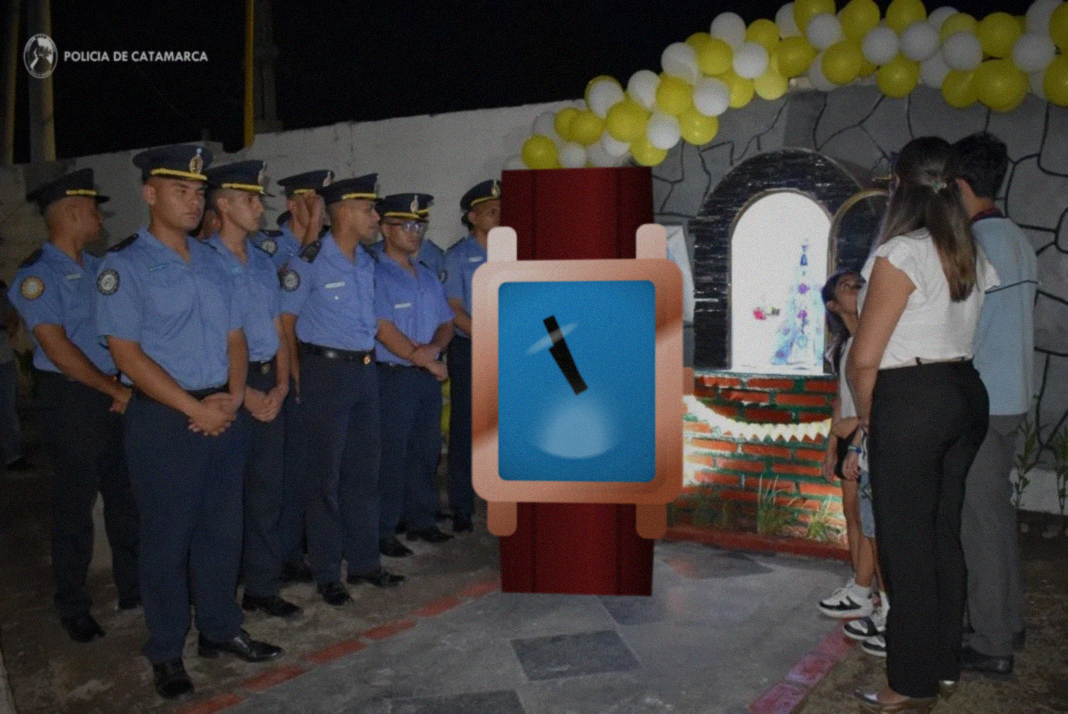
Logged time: 10 h 56 min
